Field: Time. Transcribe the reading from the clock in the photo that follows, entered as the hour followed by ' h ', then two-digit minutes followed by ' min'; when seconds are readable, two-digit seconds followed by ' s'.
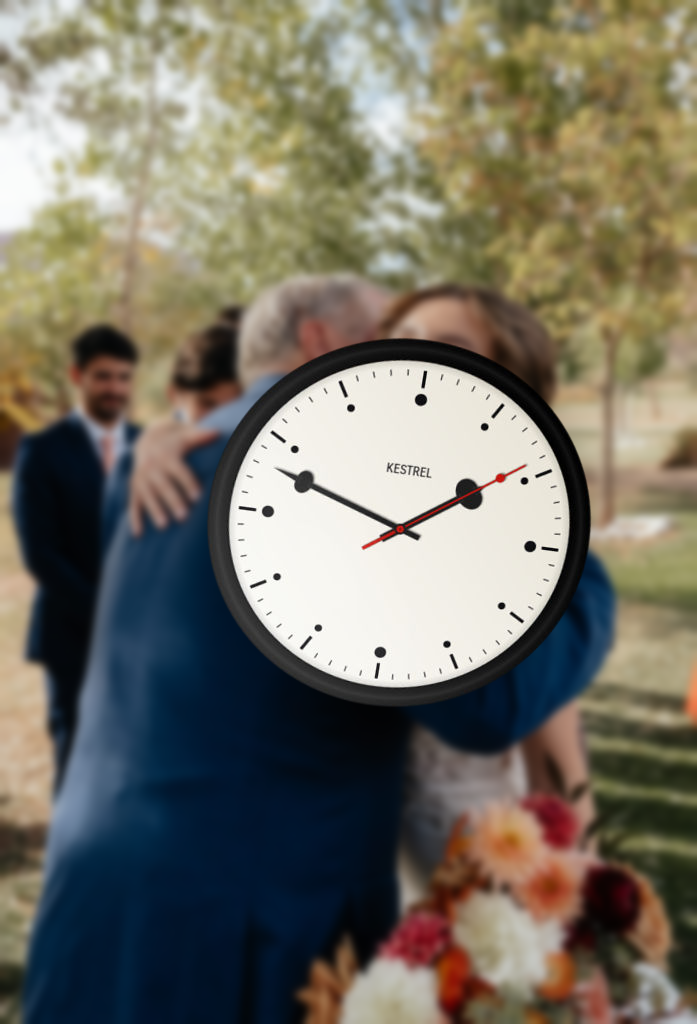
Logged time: 1 h 48 min 09 s
